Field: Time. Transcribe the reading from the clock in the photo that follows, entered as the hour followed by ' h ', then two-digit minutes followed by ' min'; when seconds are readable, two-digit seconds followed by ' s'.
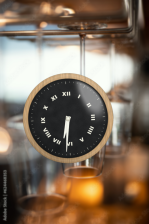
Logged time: 6 h 31 min
